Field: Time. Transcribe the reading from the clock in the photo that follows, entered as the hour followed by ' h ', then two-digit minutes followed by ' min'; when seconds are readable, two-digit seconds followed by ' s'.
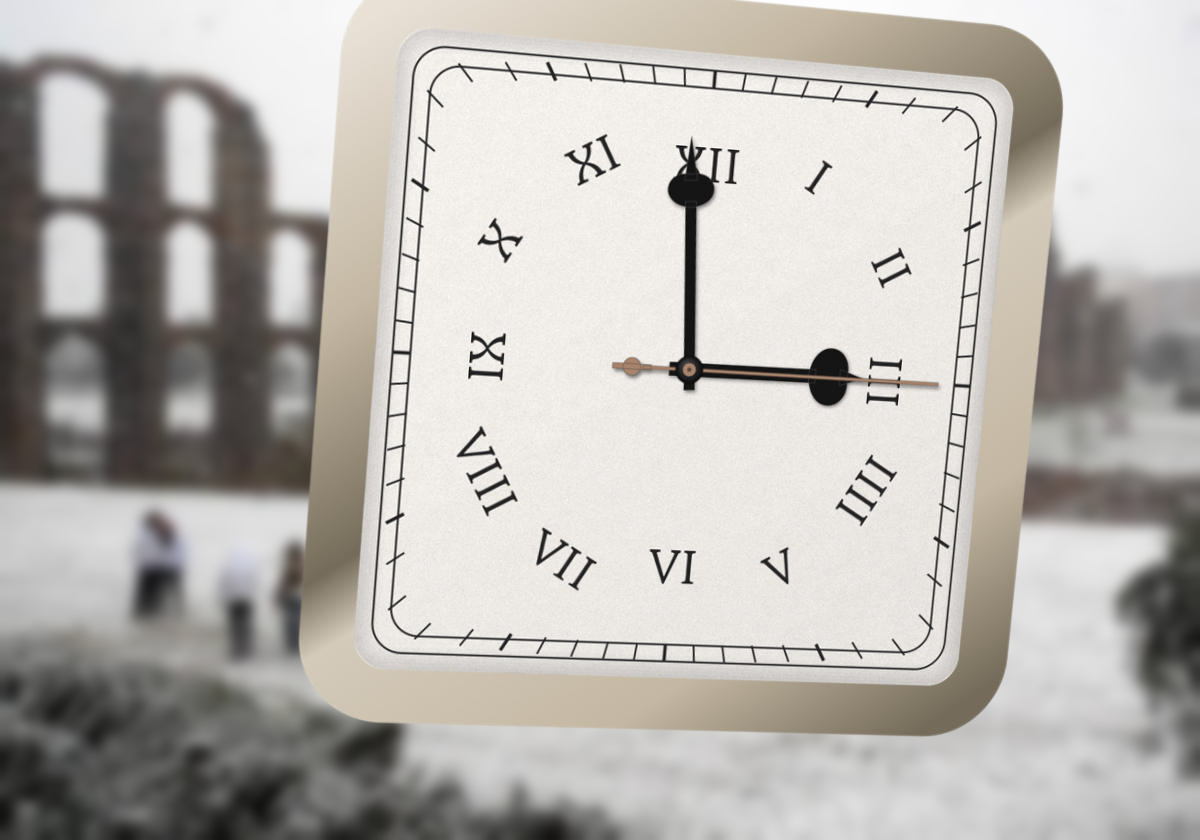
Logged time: 2 h 59 min 15 s
